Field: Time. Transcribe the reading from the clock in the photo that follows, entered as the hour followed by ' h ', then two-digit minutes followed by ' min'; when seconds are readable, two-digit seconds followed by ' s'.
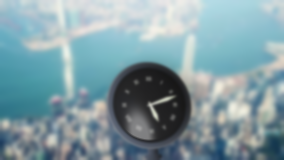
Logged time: 5 h 12 min
